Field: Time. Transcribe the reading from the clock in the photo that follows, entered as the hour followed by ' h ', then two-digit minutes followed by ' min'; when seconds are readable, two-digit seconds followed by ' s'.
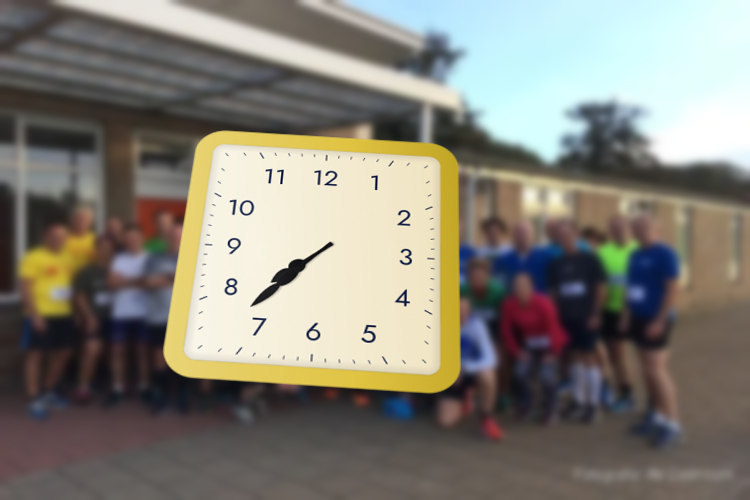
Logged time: 7 h 37 min
